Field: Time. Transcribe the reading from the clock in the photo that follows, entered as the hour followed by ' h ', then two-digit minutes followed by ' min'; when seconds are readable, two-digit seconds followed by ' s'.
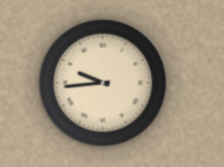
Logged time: 9 h 44 min
